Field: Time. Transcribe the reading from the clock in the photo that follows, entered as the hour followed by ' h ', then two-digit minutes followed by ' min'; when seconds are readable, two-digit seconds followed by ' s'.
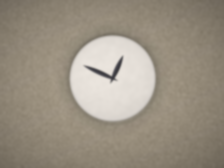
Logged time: 12 h 49 min
